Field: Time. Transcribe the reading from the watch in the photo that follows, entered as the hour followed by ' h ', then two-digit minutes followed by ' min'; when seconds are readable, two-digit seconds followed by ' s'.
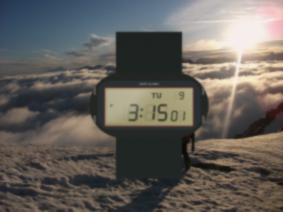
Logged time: 3 h 15 min 01 s
